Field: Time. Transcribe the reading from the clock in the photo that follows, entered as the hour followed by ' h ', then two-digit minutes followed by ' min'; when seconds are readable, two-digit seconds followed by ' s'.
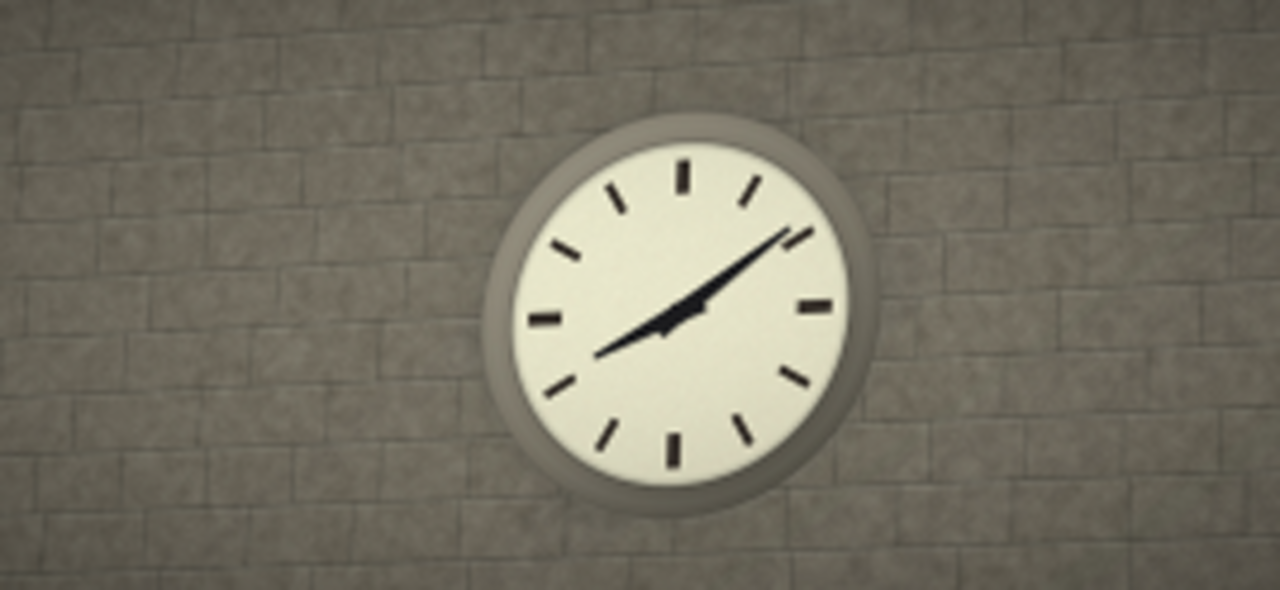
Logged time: 8 h 09 min
